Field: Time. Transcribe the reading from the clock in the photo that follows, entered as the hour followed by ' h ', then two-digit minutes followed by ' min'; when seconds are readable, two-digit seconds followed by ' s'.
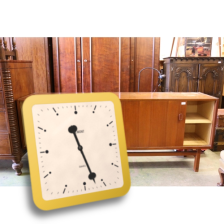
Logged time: 11 h 27 min
